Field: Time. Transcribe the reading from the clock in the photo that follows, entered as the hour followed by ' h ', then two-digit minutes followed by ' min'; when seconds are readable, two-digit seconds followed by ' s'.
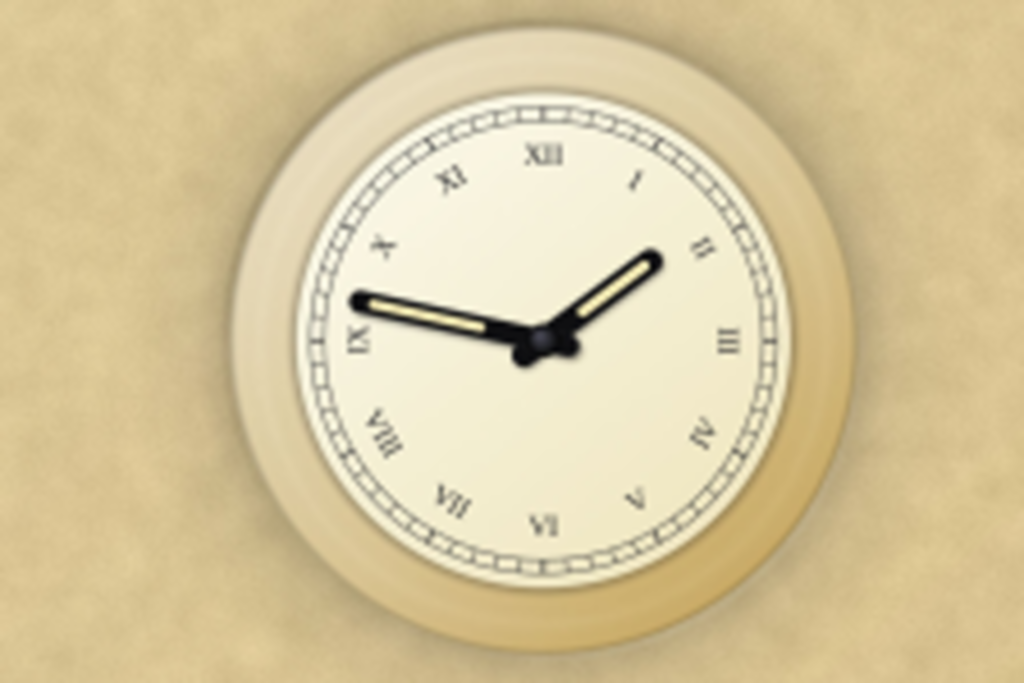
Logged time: 1 h 47 min
